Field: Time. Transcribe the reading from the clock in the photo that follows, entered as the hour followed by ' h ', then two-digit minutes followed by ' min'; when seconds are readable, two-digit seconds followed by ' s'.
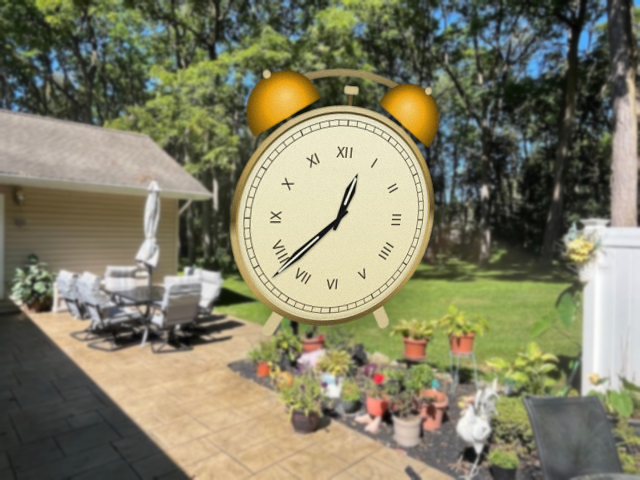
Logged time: 12 h 38 min
